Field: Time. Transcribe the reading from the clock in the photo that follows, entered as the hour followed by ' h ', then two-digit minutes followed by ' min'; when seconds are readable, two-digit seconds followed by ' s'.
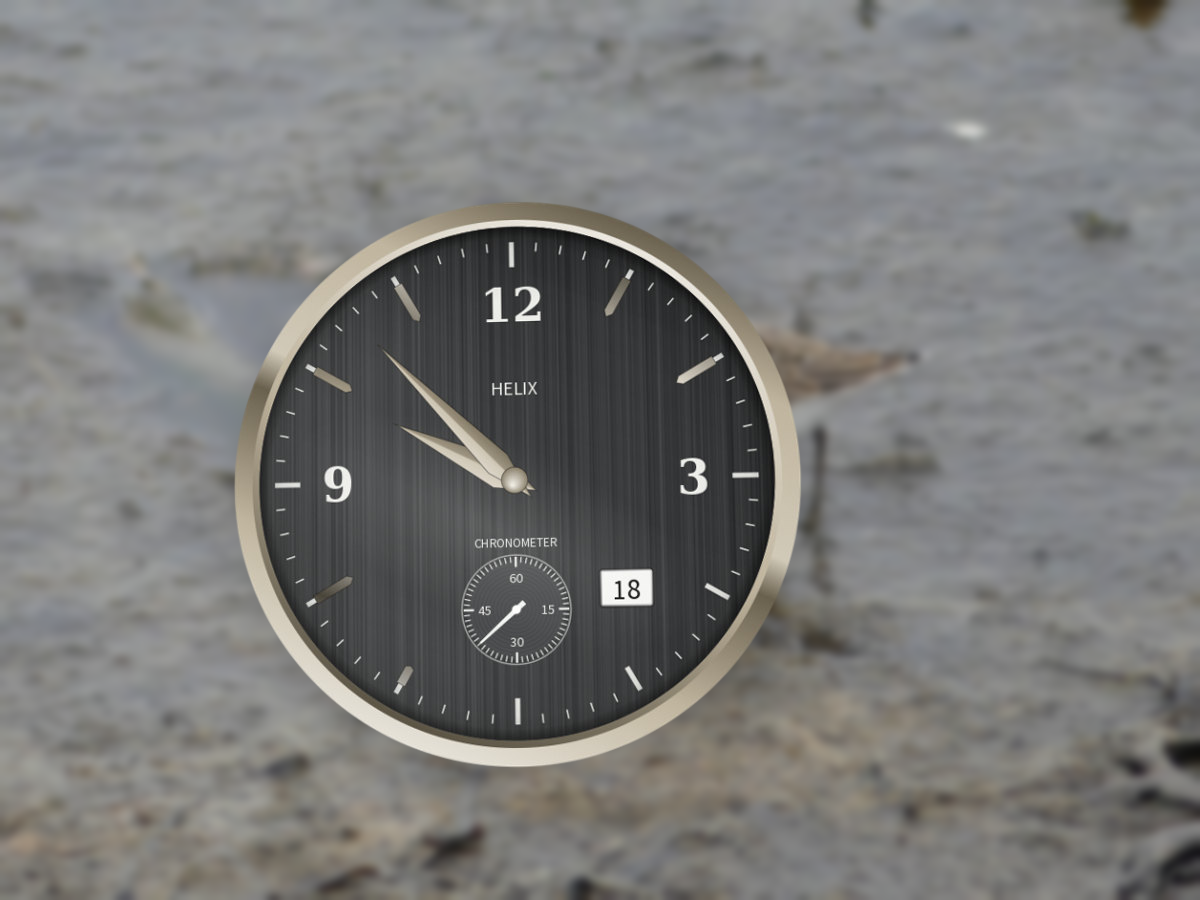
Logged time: 9 h 52 min 38 s
